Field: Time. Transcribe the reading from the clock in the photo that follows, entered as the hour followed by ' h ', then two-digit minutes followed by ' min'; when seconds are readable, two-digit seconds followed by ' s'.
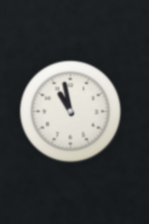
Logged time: 10 h 58 min
